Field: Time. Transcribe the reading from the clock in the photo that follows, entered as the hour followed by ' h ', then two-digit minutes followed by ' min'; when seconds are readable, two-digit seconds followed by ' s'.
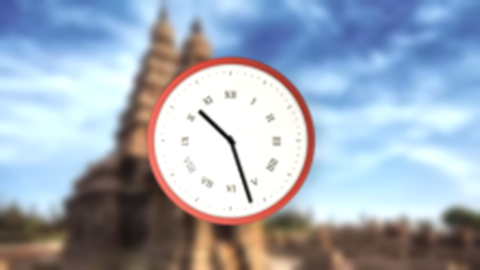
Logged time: 10 h 27 min
